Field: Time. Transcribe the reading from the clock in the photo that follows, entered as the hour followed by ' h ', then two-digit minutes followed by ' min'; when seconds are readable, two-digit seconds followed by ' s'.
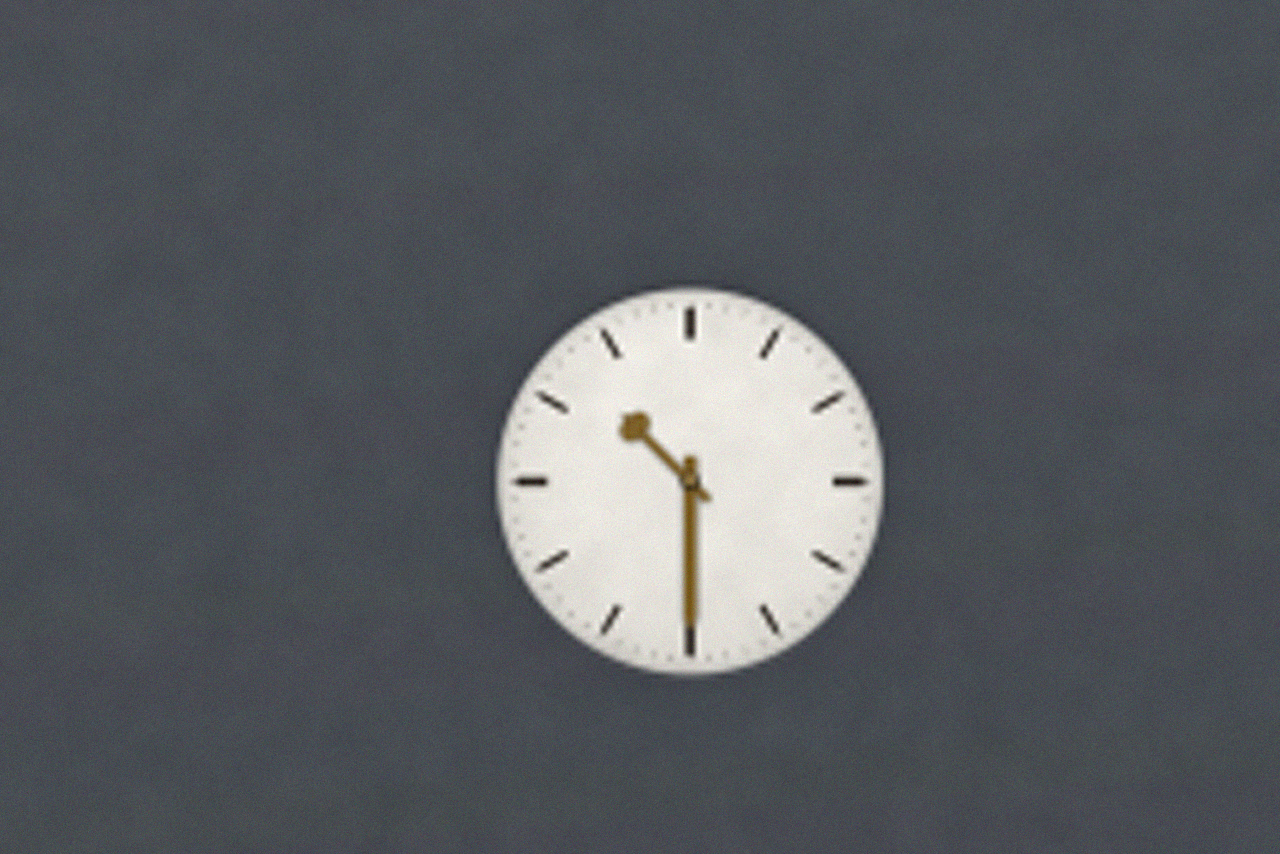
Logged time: 10 h 30 min
